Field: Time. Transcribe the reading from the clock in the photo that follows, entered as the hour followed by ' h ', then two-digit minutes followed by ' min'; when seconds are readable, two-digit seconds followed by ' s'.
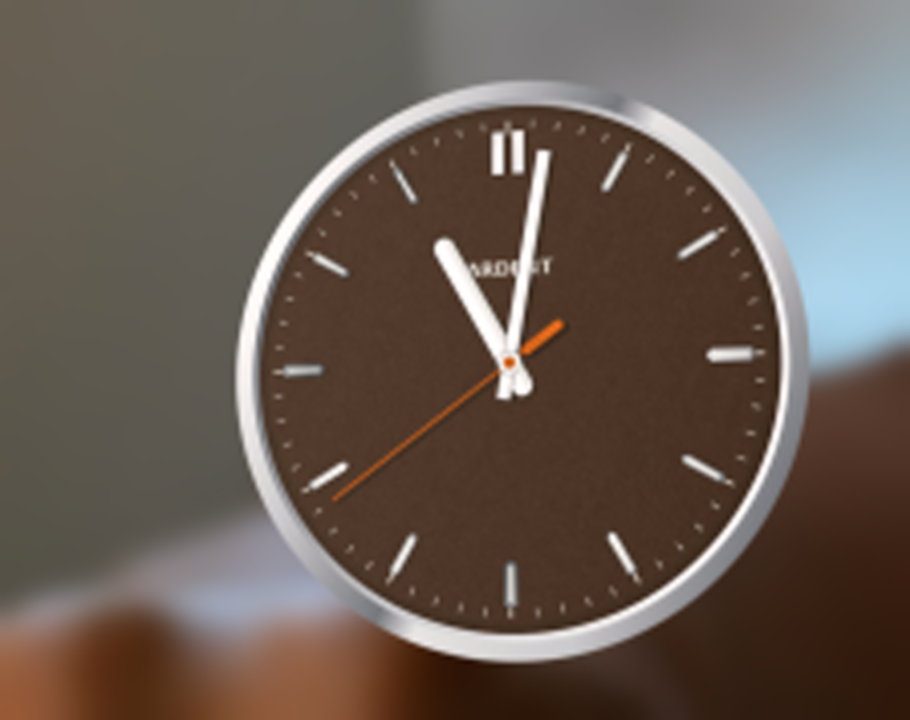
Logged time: 11 h 01 min 39 s
